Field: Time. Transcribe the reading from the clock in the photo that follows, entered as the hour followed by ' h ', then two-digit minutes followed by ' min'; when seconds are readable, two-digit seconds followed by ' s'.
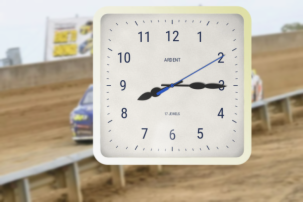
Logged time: 8 h 15 min 10 s
